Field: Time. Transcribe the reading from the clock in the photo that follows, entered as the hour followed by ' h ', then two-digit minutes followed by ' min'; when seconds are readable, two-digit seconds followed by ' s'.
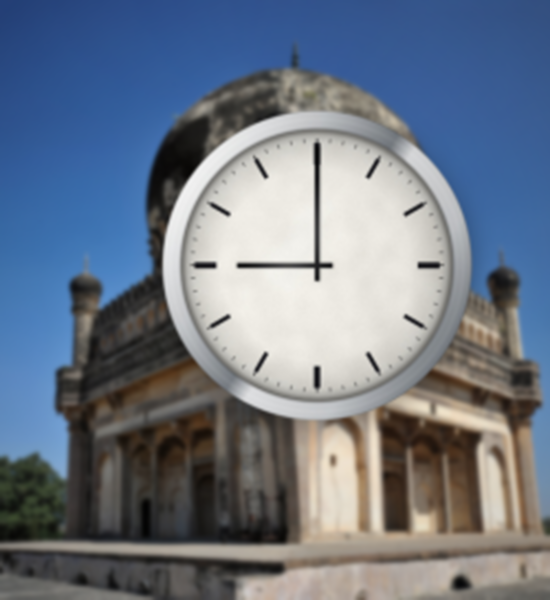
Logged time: 9 h 00 min
